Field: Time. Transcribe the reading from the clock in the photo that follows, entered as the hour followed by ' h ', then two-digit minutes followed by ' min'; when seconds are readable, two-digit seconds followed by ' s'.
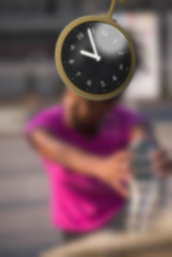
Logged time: 8 h 54 min
